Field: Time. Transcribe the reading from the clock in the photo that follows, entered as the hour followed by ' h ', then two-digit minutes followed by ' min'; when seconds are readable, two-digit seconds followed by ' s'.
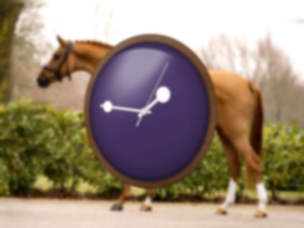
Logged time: 1 h 46 min 05 s
